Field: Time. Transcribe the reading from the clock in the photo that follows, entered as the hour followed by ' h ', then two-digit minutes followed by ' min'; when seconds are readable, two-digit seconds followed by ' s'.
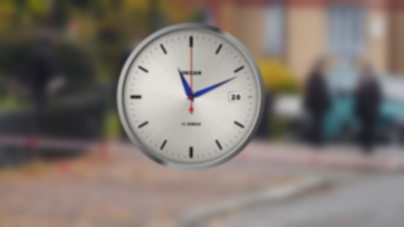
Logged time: 11 h 11 min 00 s
